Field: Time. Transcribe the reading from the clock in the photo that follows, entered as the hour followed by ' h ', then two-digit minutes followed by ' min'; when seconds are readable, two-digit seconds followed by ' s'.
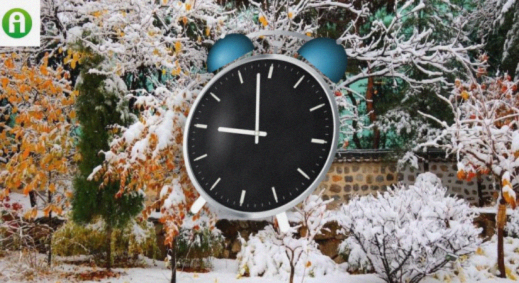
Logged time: 8 h 58 min
